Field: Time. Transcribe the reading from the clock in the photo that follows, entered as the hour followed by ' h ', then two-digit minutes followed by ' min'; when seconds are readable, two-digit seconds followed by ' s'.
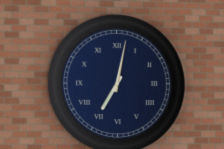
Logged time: 7 h 02 min
